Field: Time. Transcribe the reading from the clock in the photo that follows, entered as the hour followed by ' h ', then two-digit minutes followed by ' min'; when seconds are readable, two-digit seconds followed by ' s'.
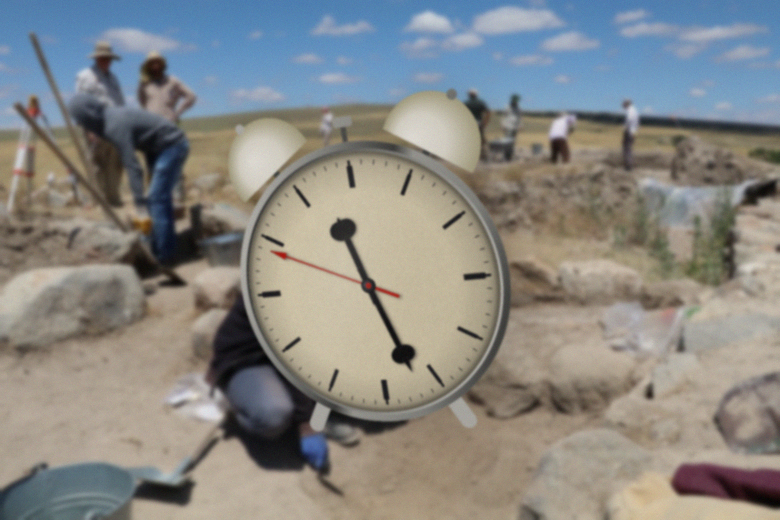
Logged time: 11 h 26 min 49 s
